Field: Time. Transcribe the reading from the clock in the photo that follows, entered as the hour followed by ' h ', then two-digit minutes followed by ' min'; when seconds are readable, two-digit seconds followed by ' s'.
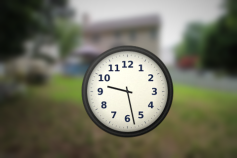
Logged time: 9 h 28 min
